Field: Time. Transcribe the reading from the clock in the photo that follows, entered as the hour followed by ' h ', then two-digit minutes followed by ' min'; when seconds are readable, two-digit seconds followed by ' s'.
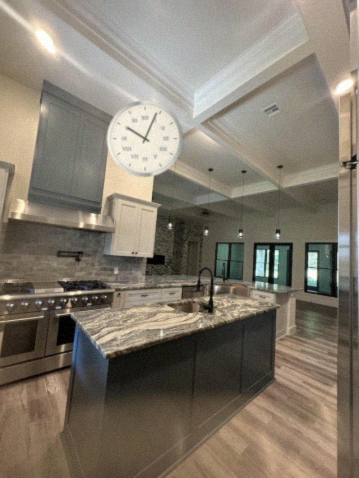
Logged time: 10 h 04 min
